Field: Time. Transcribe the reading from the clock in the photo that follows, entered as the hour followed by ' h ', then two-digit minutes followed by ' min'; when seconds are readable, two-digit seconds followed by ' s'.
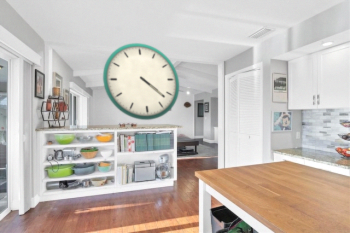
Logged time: 4 h 22 min
